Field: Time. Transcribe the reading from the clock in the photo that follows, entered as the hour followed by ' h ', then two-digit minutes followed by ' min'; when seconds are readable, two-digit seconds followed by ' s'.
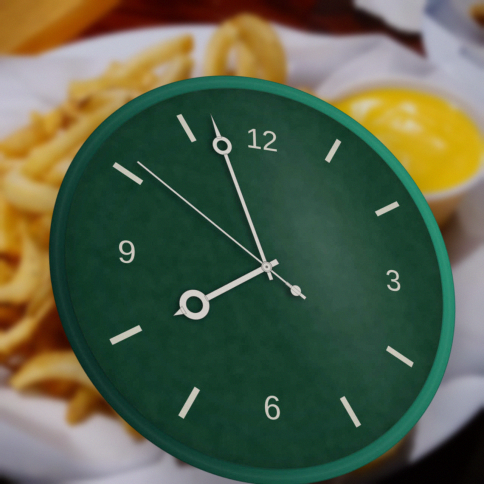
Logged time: 7 h 56 min 51 s
